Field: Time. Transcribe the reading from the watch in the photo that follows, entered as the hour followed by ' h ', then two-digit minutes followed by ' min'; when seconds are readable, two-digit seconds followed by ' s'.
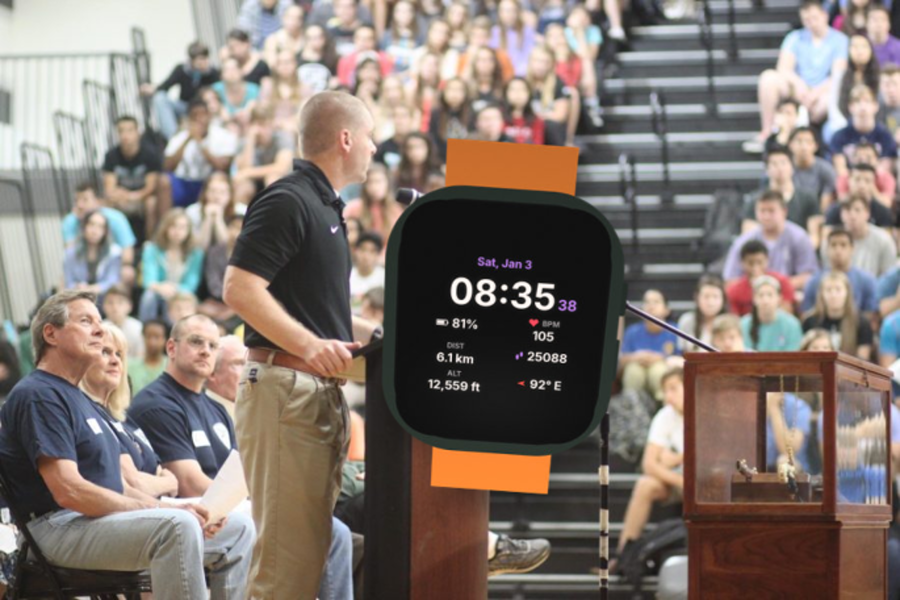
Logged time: 8 h 35 min 38 s
